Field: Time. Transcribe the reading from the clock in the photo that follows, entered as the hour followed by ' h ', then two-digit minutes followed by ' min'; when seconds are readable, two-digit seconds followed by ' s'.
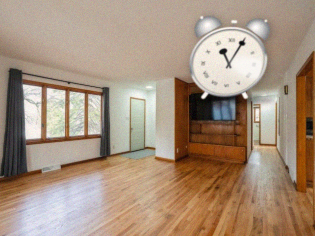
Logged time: 11 h 04 min
